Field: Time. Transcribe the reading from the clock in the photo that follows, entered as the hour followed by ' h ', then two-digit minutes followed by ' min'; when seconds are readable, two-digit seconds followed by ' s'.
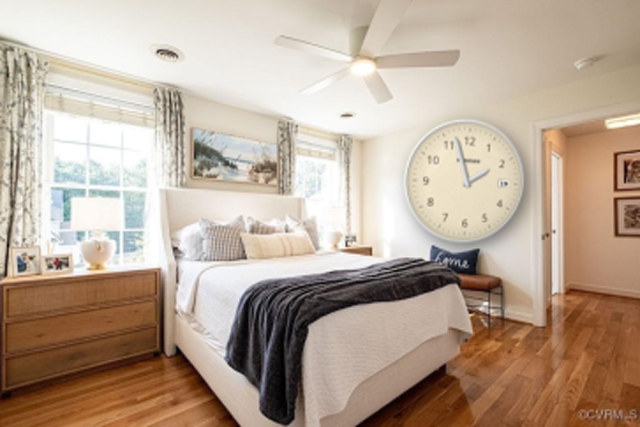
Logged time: 1 h 57 min
